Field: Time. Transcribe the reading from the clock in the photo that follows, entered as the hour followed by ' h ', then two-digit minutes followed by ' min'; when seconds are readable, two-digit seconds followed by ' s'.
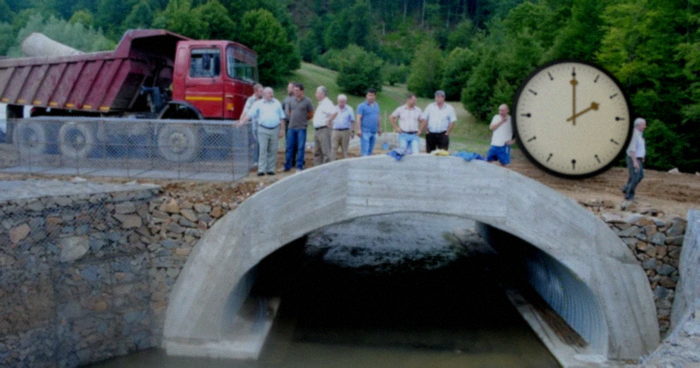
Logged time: 2 h 00 min
